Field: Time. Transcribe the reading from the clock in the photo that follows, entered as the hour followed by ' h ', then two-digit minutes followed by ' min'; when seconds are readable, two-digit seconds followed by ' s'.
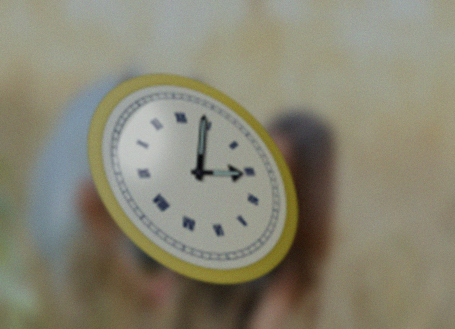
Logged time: 3 h 04 min
